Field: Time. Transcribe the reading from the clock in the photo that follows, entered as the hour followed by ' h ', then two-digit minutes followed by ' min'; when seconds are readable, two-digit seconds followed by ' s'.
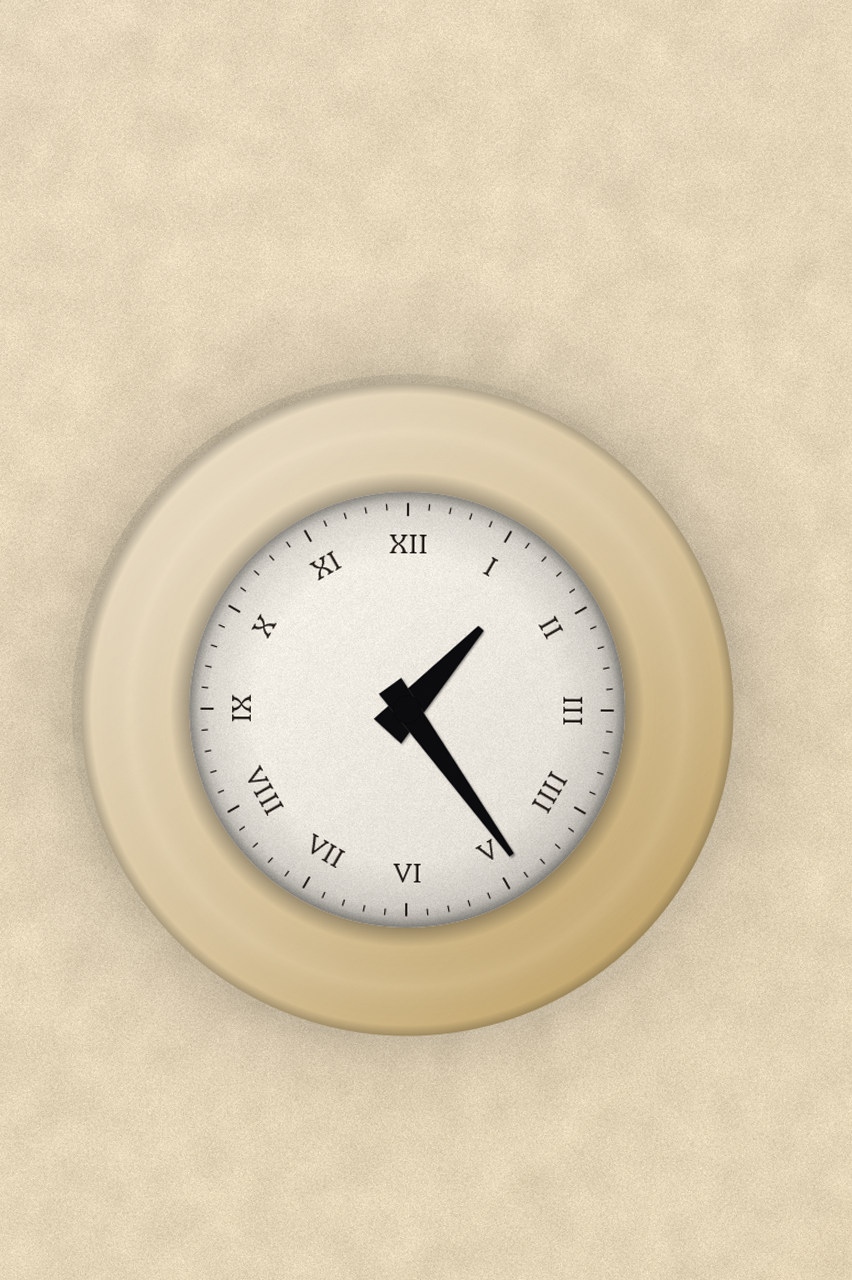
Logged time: 1 h 24 min
